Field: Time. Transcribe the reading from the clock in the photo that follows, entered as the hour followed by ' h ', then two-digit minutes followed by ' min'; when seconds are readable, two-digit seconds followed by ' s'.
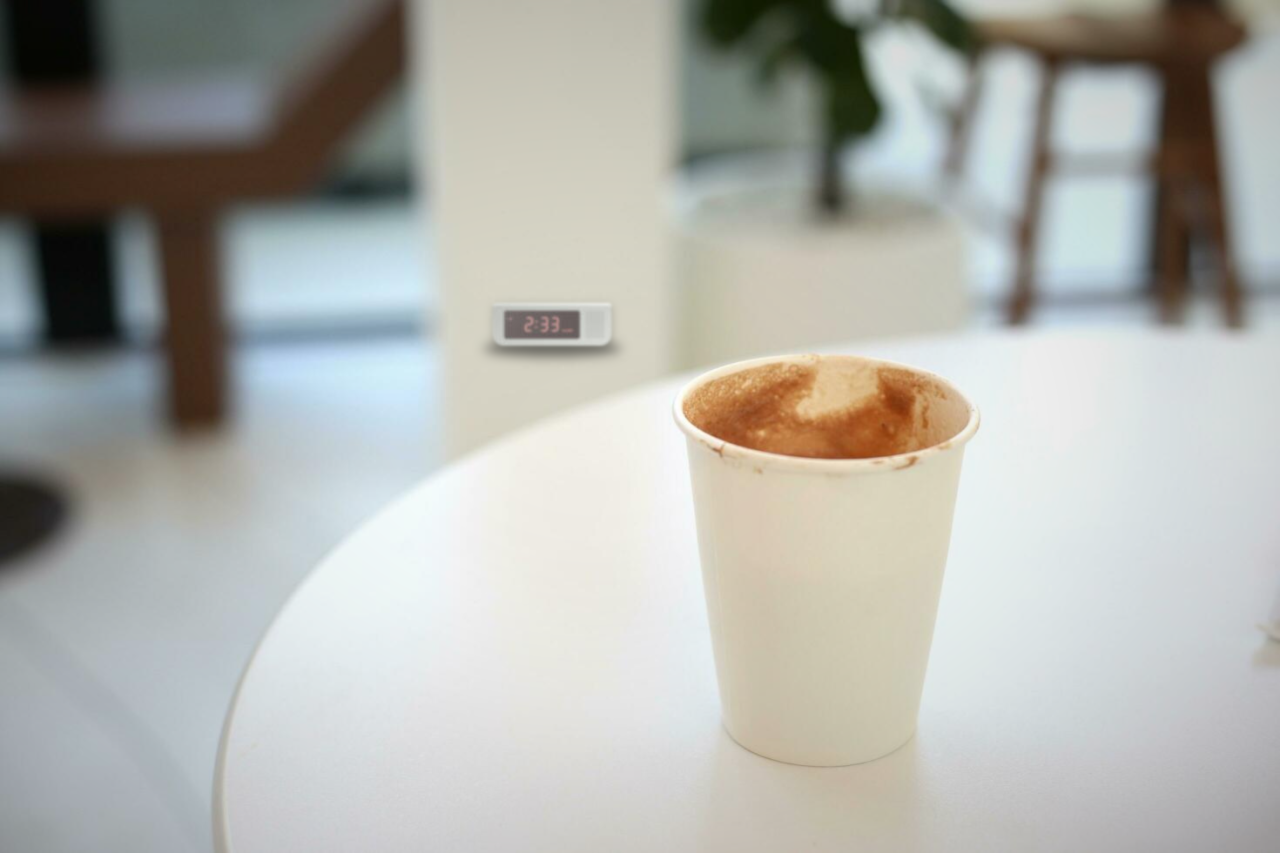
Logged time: 2 h 33 min
